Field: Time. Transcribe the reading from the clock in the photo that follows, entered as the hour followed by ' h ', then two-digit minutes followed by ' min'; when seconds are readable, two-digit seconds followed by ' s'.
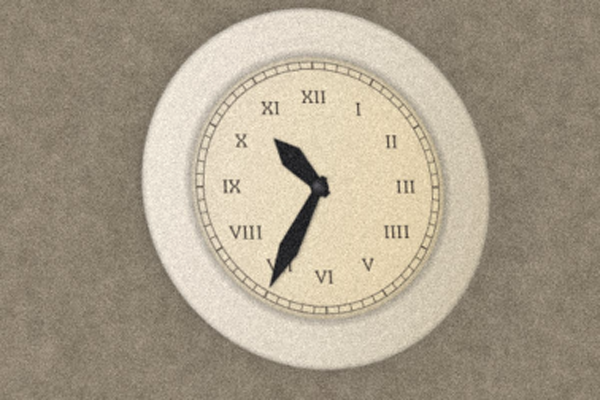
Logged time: 10 h 35 min
